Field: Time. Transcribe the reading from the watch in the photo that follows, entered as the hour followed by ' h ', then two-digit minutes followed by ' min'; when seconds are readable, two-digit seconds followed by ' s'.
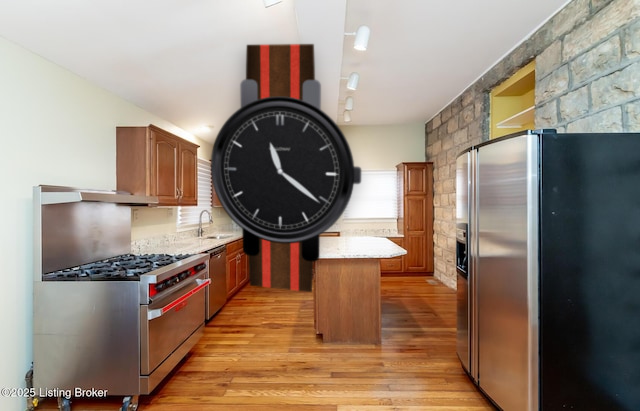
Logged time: 11 h 21 min
